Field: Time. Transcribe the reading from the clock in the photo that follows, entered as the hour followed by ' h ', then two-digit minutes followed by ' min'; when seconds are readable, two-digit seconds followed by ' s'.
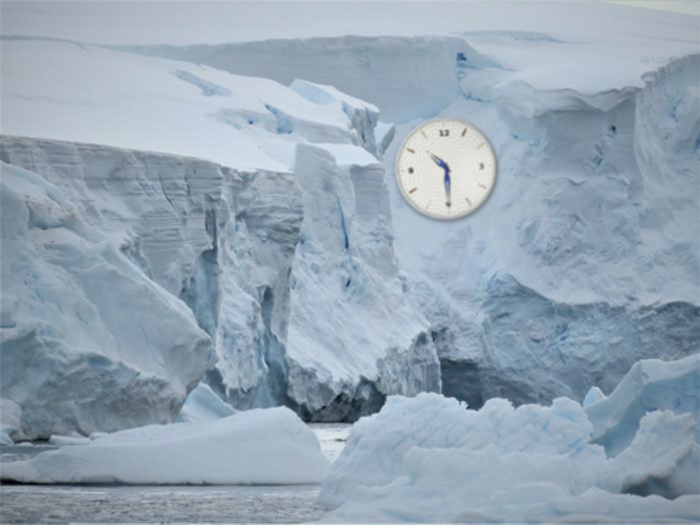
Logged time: 10 h 30 min
